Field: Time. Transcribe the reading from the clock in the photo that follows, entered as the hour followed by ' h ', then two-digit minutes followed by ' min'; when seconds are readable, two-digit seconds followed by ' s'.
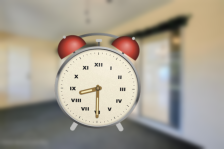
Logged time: 8 h 30 min
